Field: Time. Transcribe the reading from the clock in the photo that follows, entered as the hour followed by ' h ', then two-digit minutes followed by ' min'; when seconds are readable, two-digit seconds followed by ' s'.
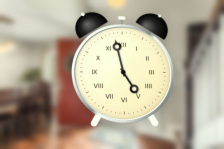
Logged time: 4 h 58 min
